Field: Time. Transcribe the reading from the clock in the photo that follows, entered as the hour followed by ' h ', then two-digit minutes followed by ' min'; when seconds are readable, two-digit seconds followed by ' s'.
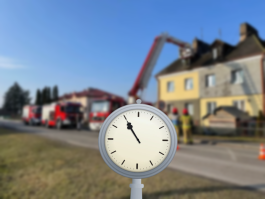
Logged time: 10 h 55 min
